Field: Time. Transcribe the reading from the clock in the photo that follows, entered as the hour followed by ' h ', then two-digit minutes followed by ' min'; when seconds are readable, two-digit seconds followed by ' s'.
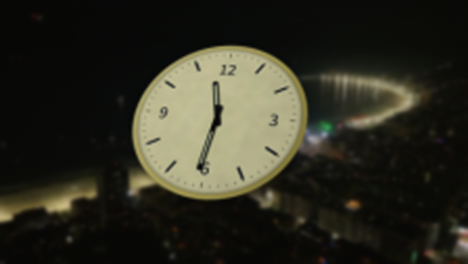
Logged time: 11 h 31 min
